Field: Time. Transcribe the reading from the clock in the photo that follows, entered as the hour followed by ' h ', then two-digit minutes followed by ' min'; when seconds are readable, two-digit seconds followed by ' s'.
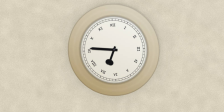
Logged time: 6 h 46 min
